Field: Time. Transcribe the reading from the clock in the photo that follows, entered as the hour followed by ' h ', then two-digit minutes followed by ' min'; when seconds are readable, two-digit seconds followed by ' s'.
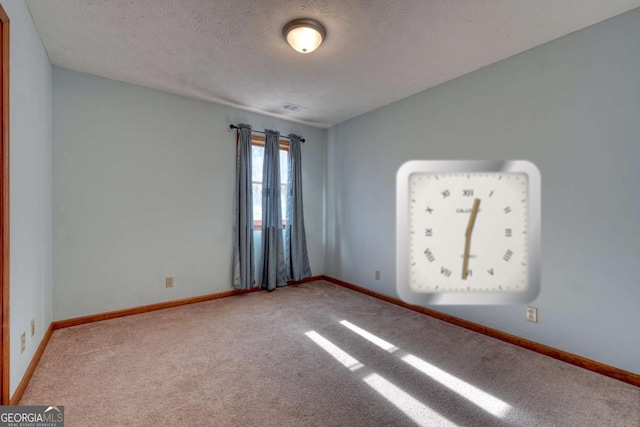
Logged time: 12 h 31 min
